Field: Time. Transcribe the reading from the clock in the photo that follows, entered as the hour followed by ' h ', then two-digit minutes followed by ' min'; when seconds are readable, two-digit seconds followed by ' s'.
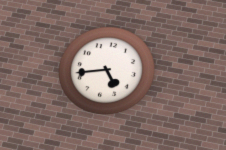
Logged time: 4 h 42 min
